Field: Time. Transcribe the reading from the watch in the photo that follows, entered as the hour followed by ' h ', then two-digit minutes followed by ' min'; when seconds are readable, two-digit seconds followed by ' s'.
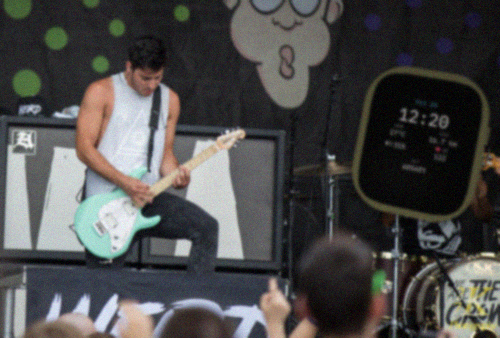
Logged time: 12 h 20 min
